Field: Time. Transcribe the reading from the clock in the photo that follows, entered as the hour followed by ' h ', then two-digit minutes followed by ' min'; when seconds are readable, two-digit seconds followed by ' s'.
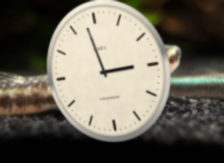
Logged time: 2 h 58 min
